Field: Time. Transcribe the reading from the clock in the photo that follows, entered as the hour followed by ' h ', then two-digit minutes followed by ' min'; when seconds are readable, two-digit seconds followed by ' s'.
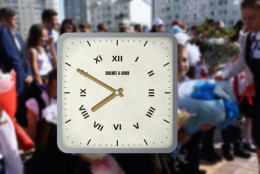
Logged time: 7 h 50 min
